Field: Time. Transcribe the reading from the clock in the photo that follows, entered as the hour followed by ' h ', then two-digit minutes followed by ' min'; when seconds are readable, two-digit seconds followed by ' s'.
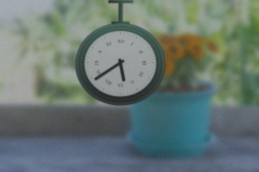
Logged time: 5 h 39 min
